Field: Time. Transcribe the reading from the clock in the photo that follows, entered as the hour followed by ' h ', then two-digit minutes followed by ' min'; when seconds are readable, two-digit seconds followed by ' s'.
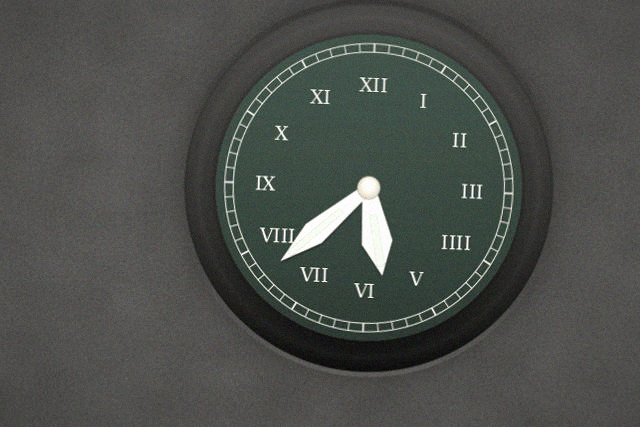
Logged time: 5 h 38 min
